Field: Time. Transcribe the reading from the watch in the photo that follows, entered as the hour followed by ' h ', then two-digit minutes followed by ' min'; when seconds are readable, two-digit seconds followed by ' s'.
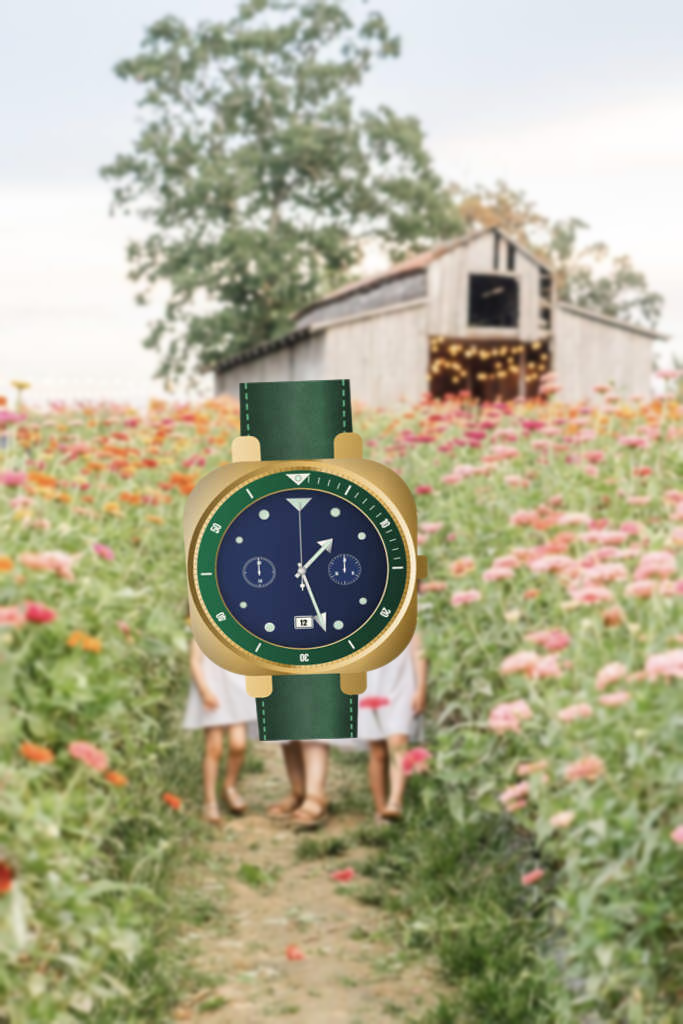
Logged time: 1 h 27 min
